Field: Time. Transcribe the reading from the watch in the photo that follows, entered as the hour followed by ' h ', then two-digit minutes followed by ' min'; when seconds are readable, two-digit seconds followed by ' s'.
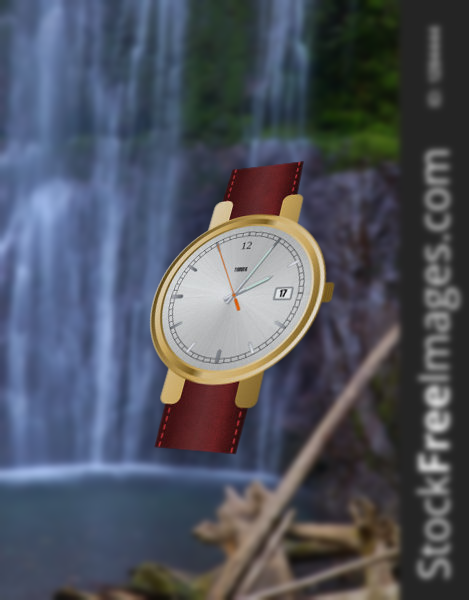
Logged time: 2 h 04 min 55 s
